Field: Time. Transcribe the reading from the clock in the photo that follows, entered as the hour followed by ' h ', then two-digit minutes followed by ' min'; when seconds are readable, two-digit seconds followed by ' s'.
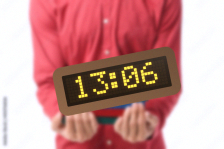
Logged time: 13 h 06 min
